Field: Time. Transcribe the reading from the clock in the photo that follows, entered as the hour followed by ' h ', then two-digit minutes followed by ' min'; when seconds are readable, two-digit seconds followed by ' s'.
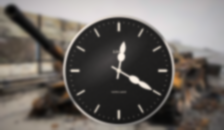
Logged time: 12 h 20 min
